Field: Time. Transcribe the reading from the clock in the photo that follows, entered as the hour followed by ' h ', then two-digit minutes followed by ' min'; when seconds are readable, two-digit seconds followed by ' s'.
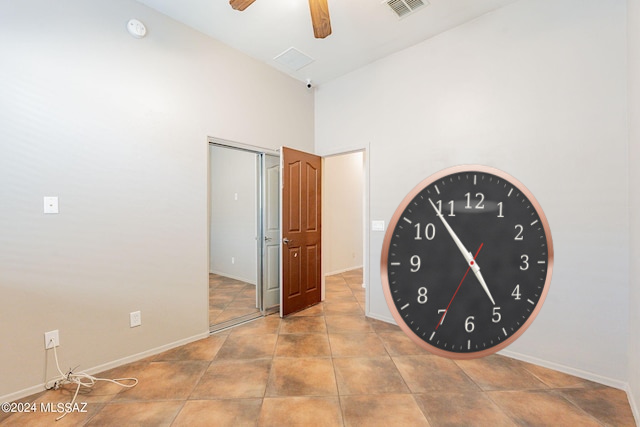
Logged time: 4 h 53 min 35 s
